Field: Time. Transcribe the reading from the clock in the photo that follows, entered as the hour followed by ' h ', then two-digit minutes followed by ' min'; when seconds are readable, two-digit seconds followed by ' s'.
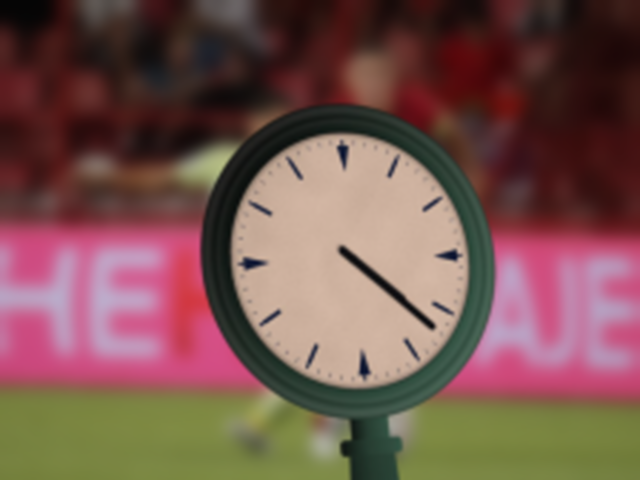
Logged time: 4 h 22 min
